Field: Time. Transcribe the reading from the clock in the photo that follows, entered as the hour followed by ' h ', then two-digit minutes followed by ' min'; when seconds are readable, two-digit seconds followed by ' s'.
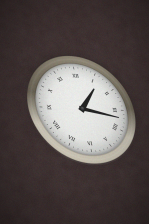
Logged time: 1 h 17 min
